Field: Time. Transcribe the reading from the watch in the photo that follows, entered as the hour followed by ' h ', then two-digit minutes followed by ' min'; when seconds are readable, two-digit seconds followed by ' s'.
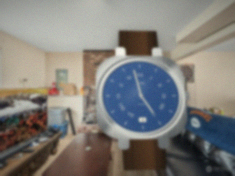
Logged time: 4 h 58 min
